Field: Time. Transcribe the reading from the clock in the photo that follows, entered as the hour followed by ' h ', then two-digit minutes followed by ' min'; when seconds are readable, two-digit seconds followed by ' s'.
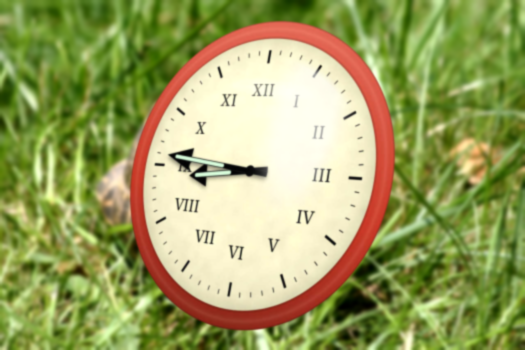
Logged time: 8 h 46 min
